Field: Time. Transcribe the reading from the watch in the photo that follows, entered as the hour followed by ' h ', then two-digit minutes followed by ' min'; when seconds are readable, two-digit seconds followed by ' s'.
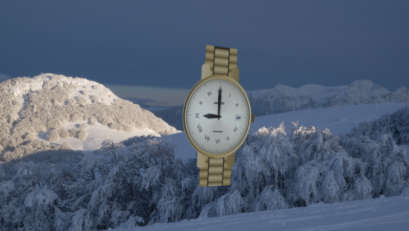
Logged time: 9 h 00 min
